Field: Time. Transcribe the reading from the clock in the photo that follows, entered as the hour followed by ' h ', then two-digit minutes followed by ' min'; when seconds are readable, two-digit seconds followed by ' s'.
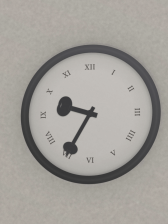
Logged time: 9 h 35 min
